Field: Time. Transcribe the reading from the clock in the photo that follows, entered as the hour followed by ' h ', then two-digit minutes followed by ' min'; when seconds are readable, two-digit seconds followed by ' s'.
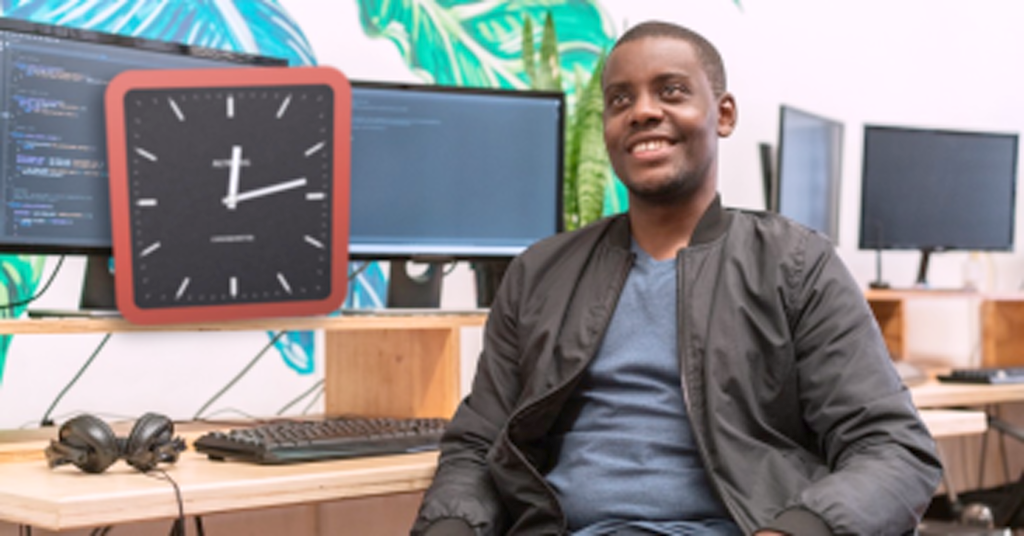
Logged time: 12 h 13 min
